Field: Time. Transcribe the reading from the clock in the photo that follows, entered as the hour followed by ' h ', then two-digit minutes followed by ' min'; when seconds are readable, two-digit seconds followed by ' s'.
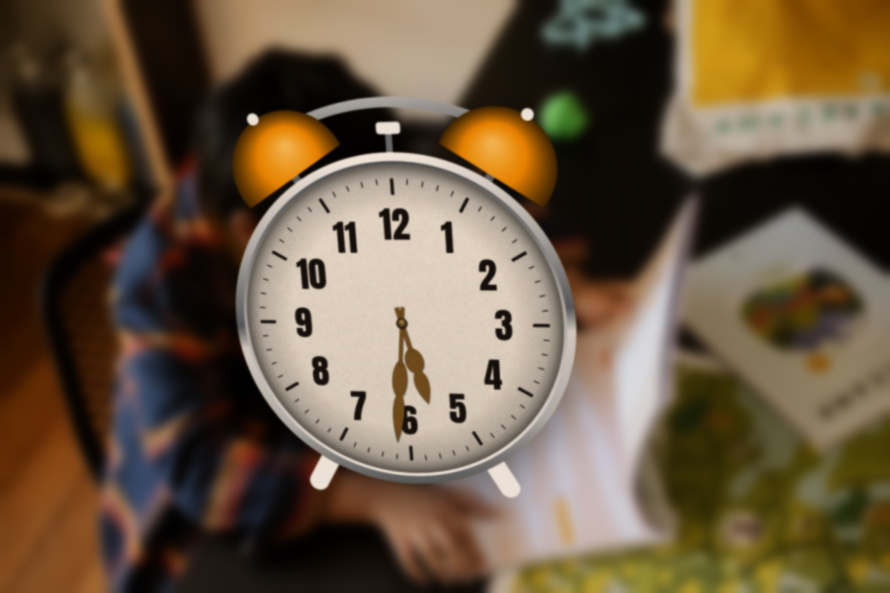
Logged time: 5 h 31 min
